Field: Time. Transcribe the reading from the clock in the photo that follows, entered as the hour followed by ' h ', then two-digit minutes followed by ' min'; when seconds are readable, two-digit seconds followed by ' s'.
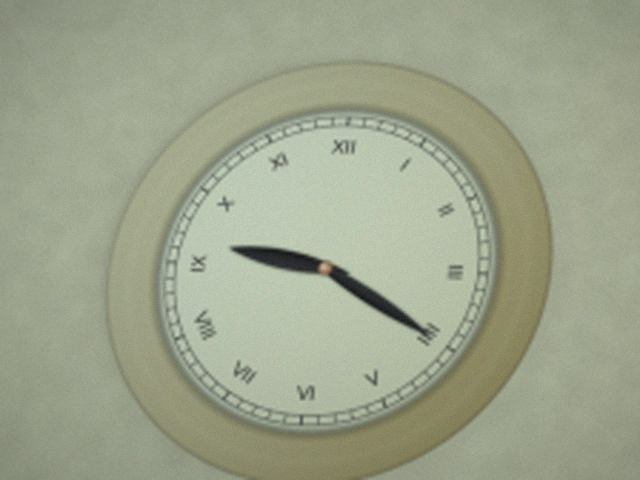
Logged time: 9 h 20 min
